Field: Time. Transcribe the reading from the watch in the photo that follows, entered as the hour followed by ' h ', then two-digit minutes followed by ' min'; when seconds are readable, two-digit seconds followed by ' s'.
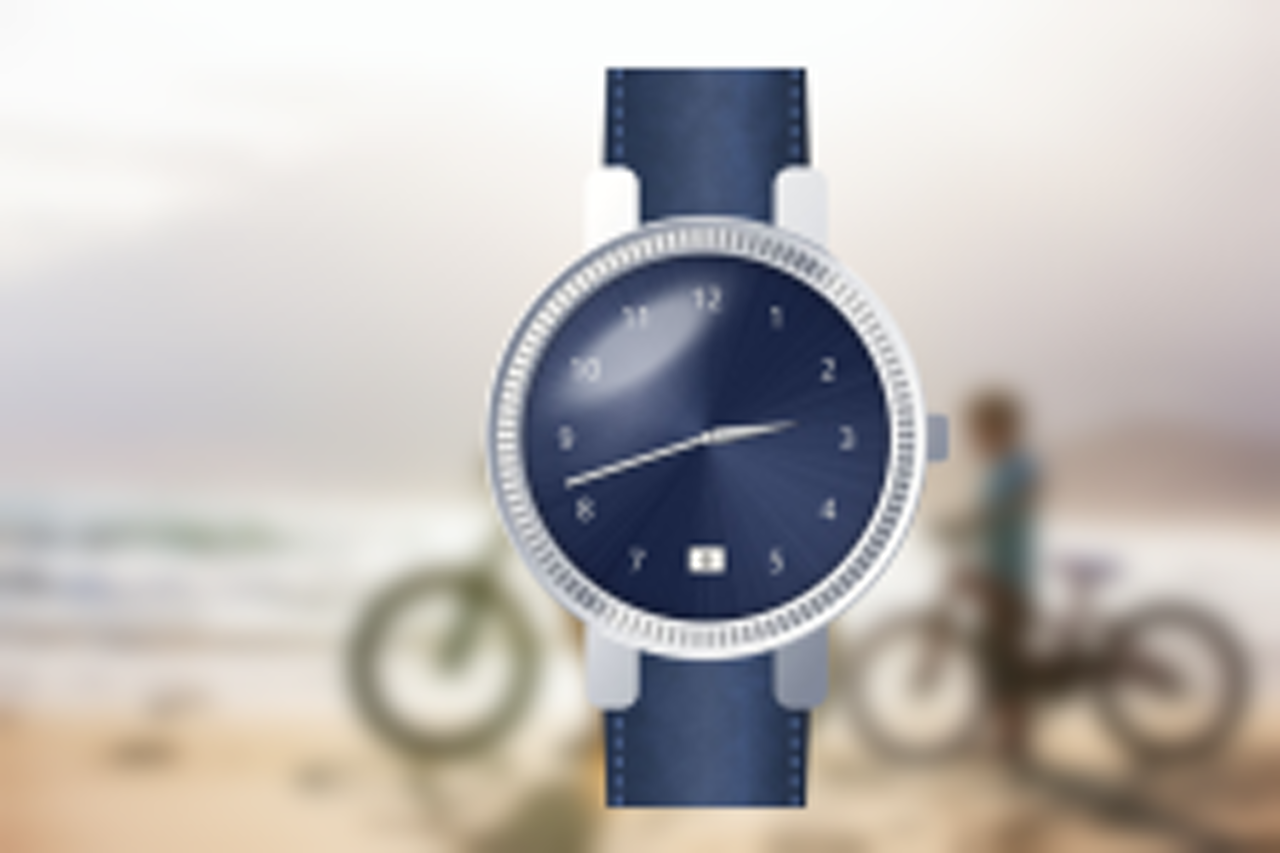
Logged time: 2 h 42 min
